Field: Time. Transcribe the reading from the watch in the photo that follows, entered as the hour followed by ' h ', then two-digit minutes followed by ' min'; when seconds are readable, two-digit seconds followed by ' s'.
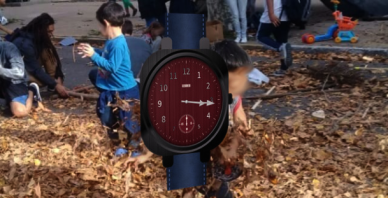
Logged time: 3 h 16 min
